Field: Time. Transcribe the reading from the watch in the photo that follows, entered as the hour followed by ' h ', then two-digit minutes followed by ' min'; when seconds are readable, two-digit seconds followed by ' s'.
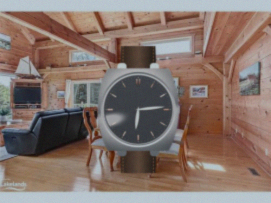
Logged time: 6 h 14 min
